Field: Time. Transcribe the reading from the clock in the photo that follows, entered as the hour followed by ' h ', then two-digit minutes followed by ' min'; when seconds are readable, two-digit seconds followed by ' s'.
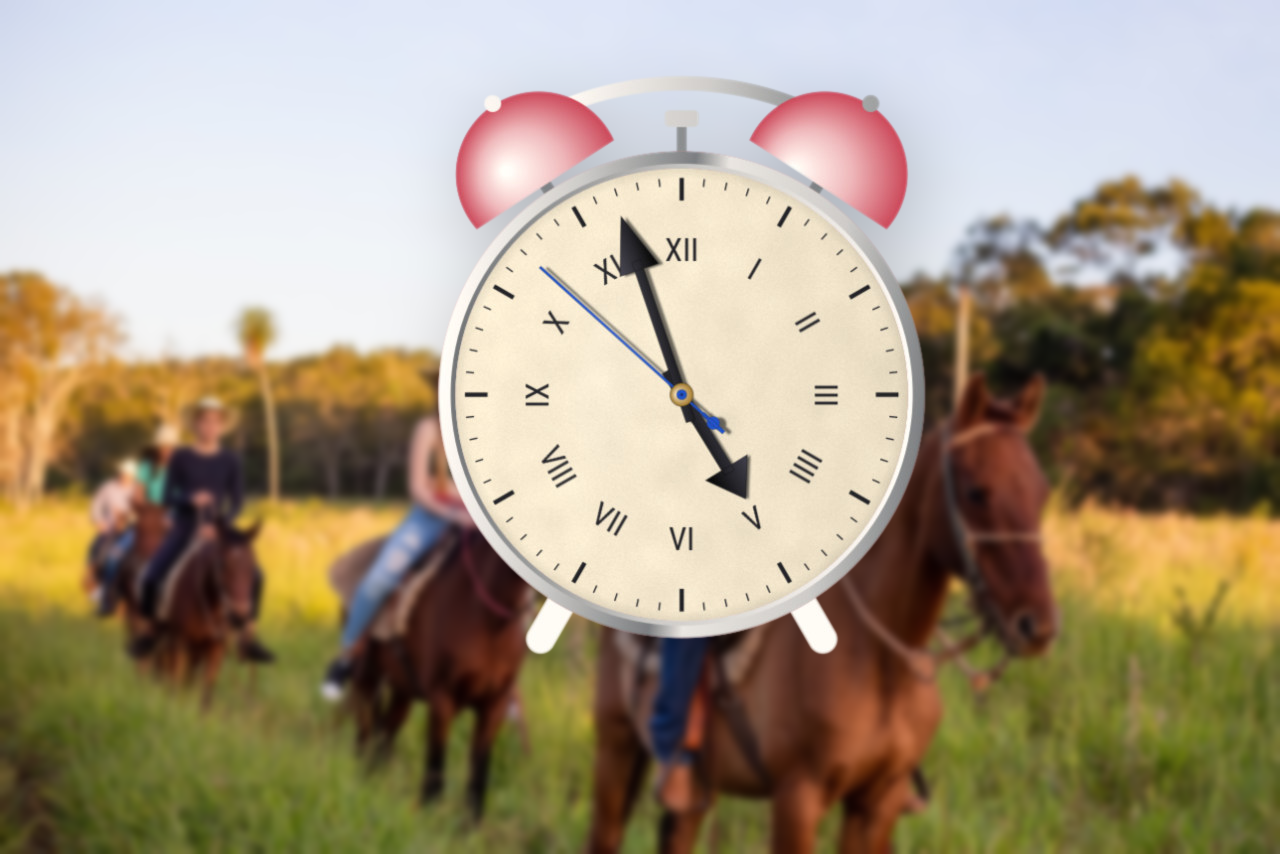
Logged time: 4 h 56 min 52 s
